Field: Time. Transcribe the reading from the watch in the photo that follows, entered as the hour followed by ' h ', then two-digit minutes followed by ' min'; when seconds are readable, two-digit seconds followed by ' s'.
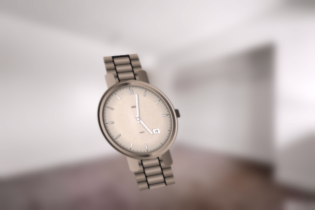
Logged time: 5 h 02 min
